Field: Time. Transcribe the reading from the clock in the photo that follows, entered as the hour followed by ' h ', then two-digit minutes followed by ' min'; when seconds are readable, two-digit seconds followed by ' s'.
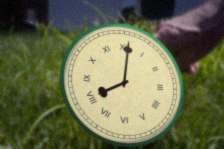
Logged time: 8 h 01 min
